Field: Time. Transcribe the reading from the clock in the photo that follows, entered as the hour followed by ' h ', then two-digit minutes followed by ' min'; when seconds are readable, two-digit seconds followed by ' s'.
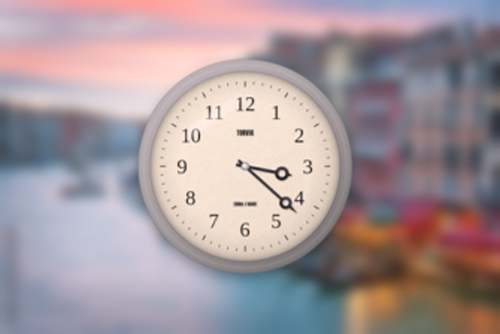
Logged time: 3 h 22 min
